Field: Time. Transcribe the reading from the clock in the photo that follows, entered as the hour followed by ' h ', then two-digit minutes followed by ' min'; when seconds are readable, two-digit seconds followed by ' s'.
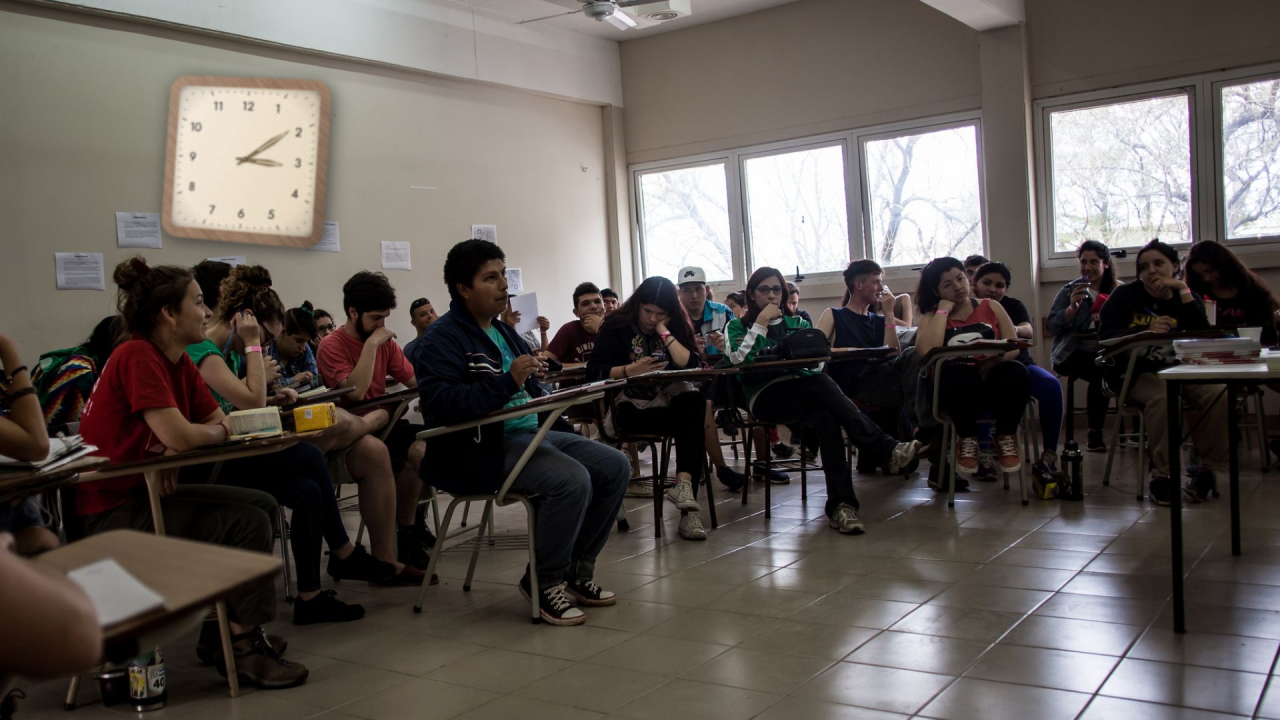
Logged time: 3 h 09 min
